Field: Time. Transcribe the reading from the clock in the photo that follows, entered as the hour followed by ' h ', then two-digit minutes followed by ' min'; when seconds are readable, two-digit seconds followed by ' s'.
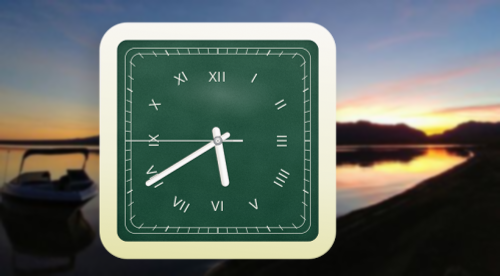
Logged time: 5 h 39 min 45 s
